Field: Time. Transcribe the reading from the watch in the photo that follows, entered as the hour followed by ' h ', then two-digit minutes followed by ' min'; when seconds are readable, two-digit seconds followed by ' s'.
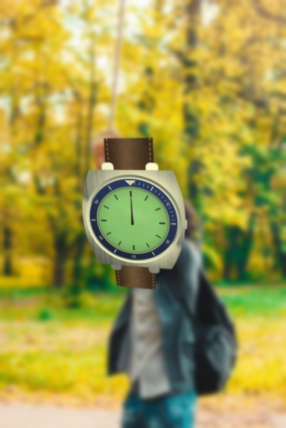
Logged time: 12 h 00 min
